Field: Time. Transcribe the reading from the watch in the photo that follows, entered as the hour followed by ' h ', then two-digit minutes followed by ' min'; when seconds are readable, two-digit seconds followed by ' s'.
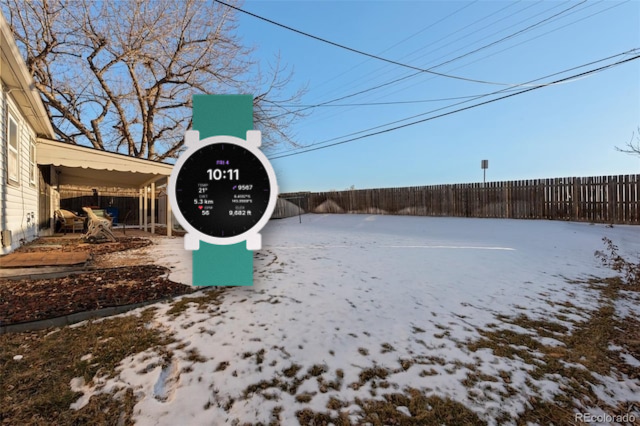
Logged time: 10 h 11 min
